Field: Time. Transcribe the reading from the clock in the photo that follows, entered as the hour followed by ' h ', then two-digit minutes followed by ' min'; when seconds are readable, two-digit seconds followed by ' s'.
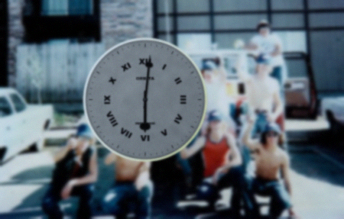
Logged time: 6 h 01 min
